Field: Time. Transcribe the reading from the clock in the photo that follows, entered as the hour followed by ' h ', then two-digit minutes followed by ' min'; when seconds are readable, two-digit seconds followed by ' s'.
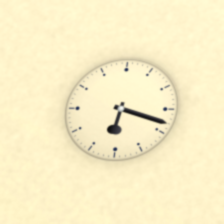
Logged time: 6 h 18 min
